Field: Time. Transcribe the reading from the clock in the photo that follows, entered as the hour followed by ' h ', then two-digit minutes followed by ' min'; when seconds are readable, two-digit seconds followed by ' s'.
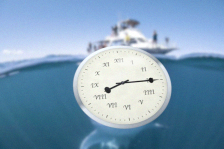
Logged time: 8 h 15 min
